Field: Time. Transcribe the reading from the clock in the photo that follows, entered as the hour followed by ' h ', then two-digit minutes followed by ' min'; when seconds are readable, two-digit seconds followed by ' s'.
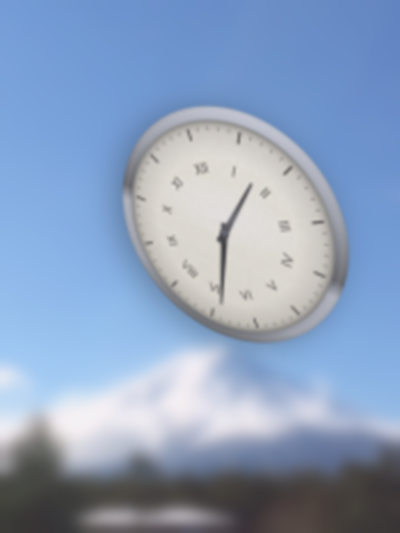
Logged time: 1 h 34 min
